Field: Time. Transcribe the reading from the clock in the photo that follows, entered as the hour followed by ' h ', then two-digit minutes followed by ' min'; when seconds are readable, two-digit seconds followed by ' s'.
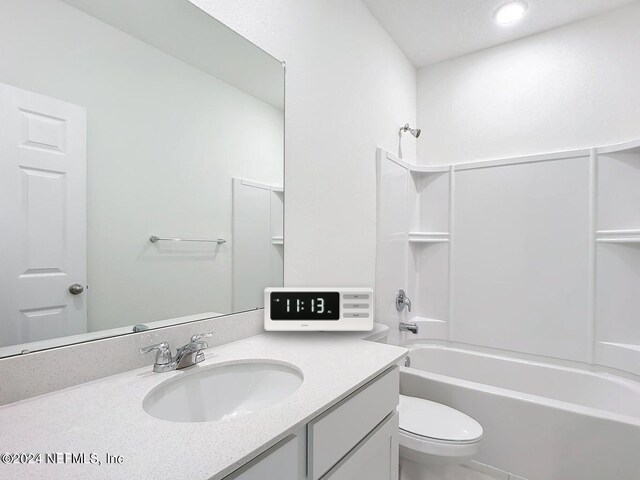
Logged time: 11 h 13 min
